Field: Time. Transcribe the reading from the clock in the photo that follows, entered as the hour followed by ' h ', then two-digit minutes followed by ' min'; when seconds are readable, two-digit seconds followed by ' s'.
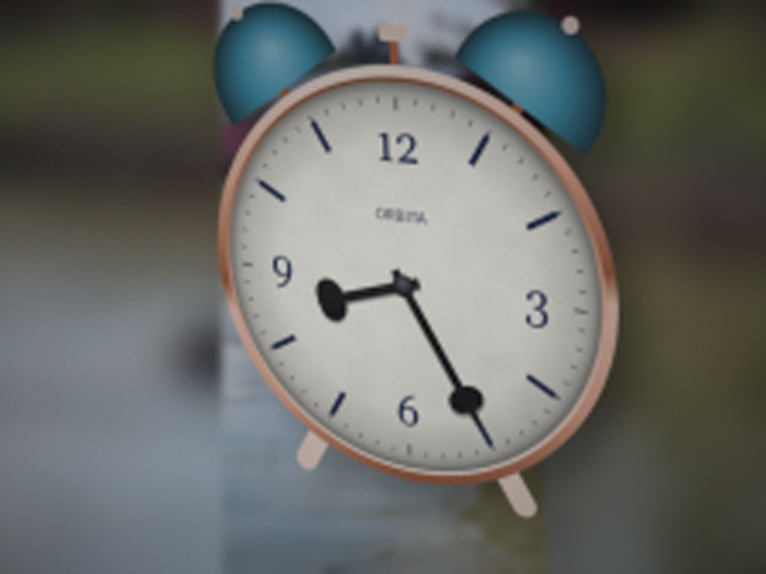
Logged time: 8 h 25 min
